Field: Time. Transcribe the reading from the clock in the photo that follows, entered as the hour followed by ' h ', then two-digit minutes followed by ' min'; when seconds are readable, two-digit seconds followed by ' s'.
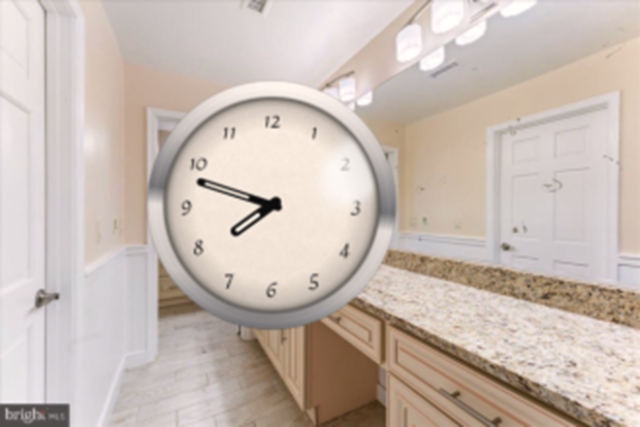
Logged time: 7 h 48 min
